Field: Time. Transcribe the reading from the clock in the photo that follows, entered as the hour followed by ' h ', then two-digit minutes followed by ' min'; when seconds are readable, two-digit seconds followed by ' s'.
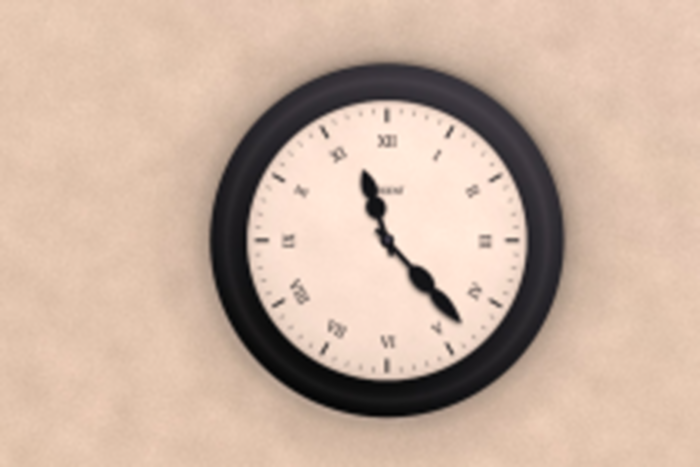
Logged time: 11 h 23 min
